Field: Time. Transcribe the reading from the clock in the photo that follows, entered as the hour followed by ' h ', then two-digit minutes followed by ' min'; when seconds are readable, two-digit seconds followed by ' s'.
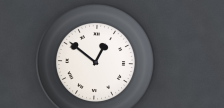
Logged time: 12 h 51 min
